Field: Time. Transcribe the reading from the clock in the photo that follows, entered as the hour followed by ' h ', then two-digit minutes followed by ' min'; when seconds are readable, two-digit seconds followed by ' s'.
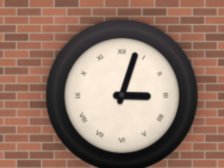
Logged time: 3 h 03 min
